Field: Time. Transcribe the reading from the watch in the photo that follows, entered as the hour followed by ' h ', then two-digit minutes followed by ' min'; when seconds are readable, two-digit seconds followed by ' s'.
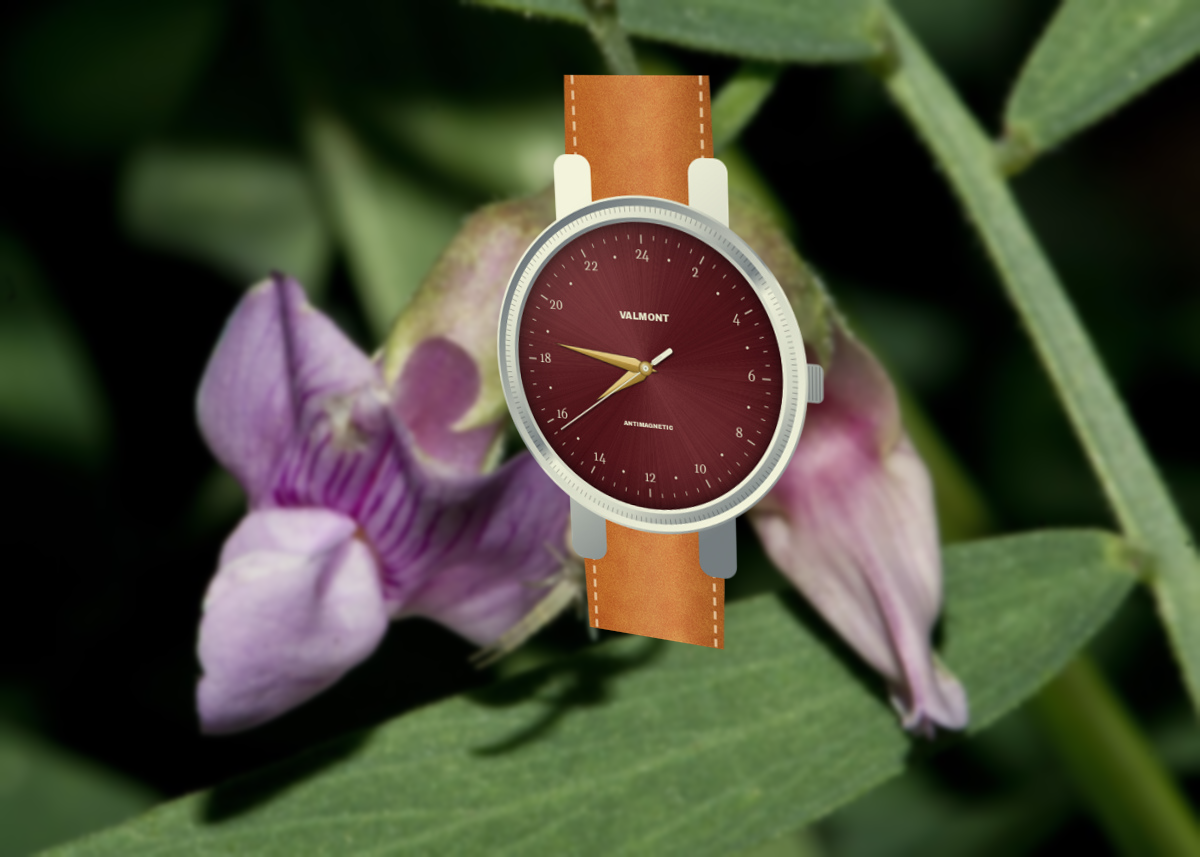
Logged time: 15 h 46 min 39 s
